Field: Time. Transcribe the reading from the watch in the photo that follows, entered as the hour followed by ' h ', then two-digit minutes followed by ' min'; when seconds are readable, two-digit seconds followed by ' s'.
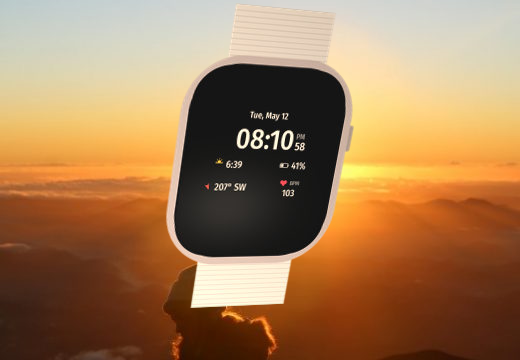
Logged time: 8 h 10 min 58 s
